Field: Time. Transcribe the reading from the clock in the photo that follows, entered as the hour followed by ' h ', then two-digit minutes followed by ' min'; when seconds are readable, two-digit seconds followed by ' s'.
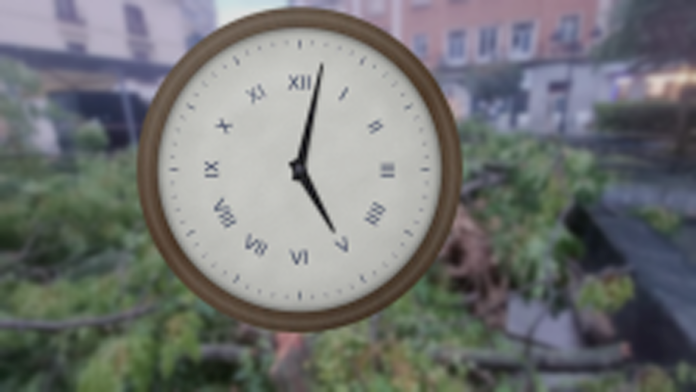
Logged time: 5 h 02 min
